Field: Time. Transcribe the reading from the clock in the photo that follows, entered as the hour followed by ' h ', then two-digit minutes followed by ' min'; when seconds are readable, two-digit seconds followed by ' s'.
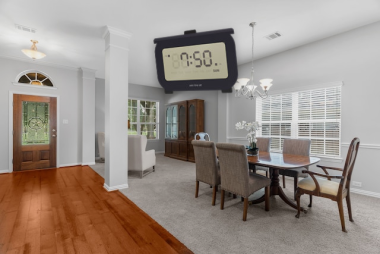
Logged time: 7 h 50 min
